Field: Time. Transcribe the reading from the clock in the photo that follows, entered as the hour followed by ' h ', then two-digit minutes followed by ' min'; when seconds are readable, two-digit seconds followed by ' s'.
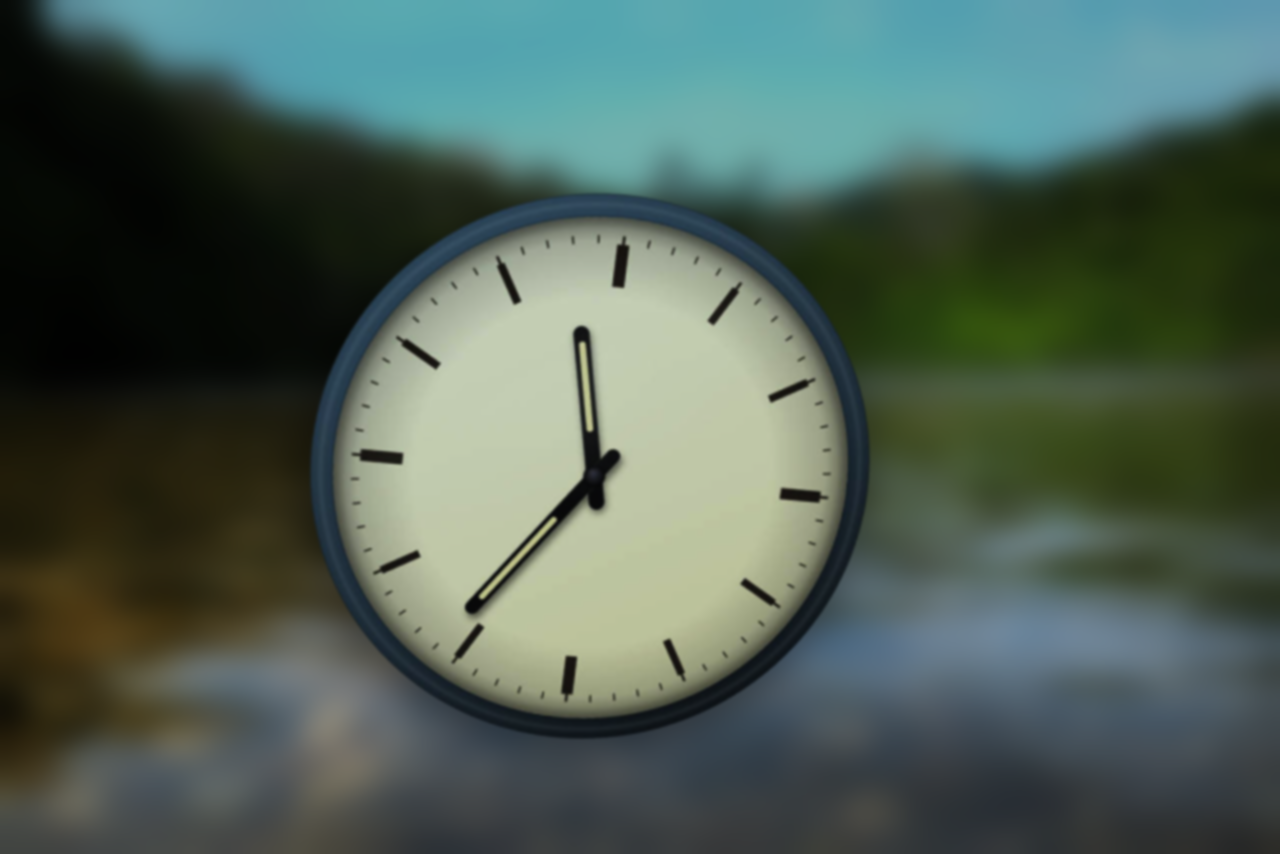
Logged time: 11 h 36 min
